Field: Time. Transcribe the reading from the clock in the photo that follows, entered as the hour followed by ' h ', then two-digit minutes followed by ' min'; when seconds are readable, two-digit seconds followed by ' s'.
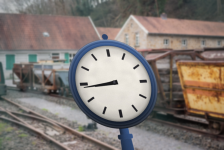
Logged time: 8 h 44 min
